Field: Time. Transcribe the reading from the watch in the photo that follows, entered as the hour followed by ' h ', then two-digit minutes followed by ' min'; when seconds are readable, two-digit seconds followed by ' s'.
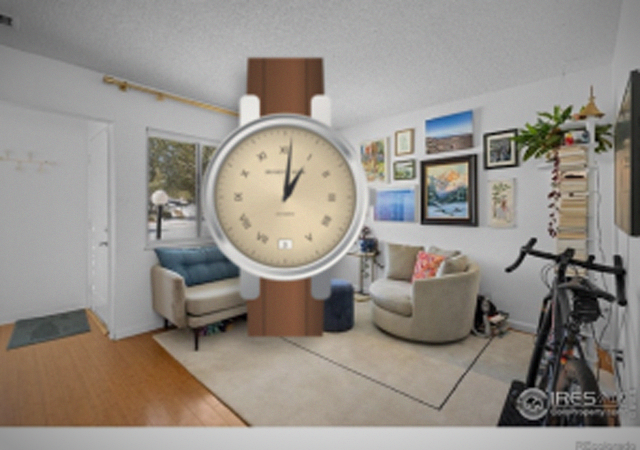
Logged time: 1 h 01 min
